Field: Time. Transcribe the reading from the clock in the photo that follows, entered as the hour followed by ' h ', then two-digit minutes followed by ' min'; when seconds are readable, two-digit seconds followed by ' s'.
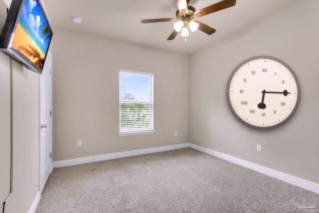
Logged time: 6 h 15 min
